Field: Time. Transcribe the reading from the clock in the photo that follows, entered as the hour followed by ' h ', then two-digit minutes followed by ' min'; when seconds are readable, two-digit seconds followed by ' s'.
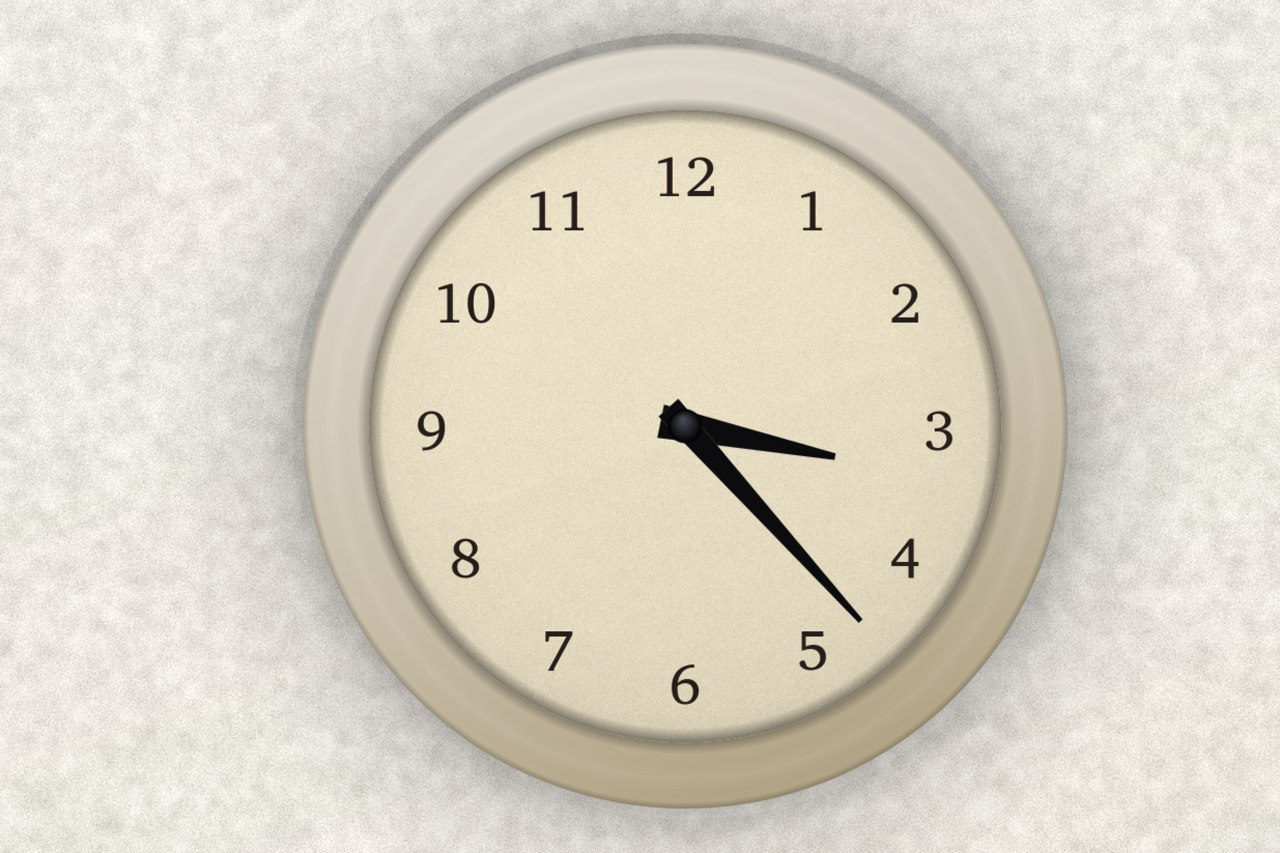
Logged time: 3 h 23 min
